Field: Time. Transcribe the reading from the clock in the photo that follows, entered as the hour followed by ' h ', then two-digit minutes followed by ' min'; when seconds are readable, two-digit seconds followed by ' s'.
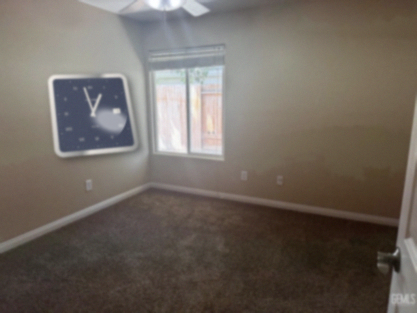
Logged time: 12 h 58 min
